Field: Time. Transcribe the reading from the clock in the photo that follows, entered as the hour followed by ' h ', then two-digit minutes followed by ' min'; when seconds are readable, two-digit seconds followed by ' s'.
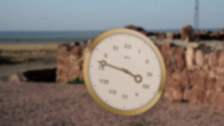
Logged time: 3 h 47 min
